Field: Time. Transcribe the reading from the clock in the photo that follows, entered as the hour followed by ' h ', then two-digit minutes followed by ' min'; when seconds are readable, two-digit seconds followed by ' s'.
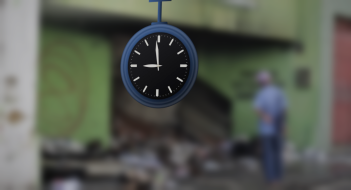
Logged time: 8 h 59 min
